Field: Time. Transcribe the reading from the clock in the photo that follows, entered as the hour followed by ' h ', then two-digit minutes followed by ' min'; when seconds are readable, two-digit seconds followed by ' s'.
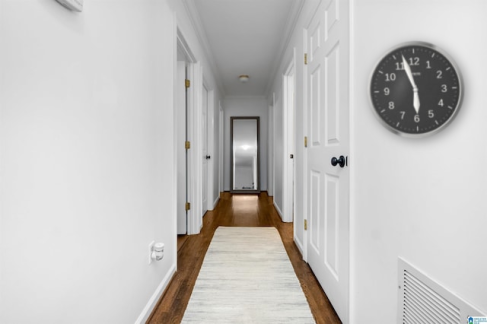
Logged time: 5 h 57 min
